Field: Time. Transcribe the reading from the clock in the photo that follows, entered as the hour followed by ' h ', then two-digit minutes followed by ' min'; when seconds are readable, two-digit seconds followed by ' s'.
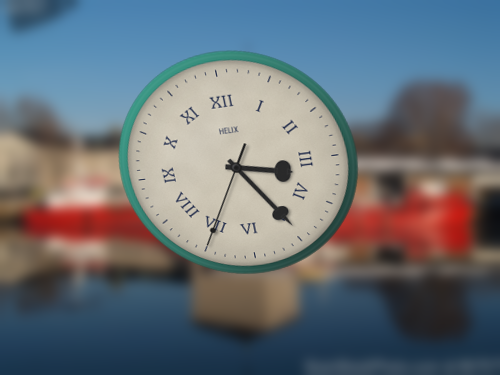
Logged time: 3 h 24 min 35 s
